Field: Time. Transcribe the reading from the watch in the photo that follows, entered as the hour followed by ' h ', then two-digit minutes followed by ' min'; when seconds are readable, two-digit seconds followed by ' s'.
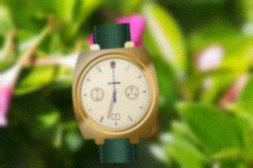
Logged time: 6 h 33 min
